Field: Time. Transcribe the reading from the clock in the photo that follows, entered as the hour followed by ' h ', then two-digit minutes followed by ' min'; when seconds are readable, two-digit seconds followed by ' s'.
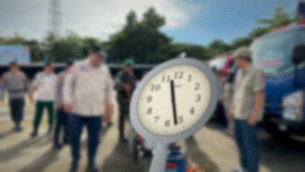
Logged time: 11 h 27 min
